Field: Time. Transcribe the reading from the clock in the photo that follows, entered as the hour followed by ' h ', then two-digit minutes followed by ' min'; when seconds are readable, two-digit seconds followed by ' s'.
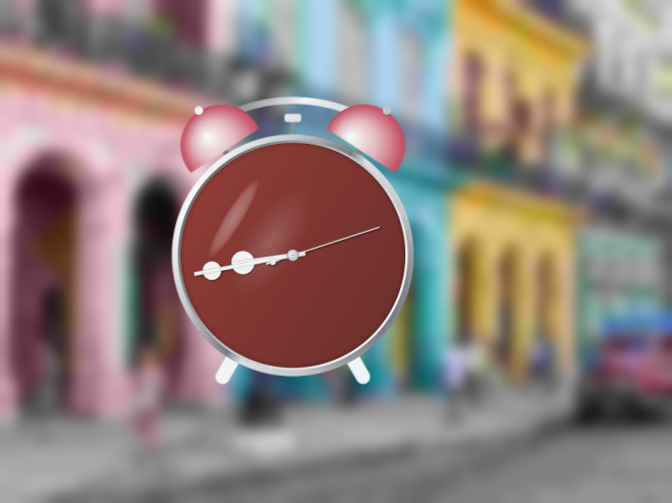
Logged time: 8 h 43 min 12 s
